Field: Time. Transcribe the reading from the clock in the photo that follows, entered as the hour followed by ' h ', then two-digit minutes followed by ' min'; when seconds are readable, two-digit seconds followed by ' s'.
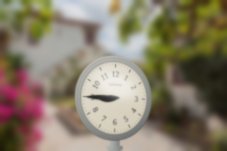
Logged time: 8 h 45 min
